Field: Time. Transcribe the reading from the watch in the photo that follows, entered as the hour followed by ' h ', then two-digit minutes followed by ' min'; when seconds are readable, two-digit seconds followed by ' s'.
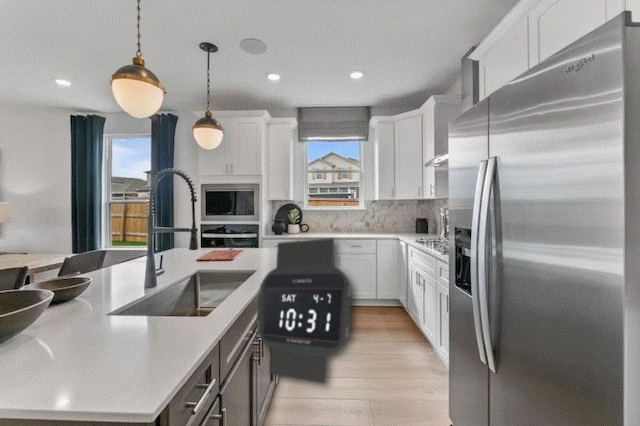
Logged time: 10 h 31 min
